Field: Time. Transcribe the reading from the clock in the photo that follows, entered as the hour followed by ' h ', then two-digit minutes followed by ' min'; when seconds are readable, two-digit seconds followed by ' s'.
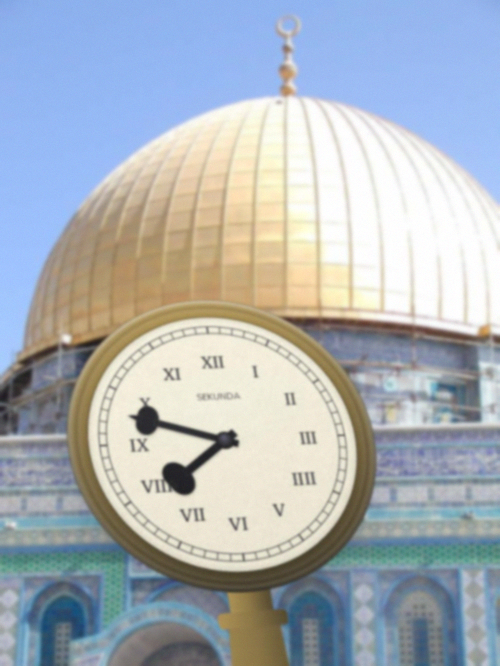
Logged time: 7 h 48 min
